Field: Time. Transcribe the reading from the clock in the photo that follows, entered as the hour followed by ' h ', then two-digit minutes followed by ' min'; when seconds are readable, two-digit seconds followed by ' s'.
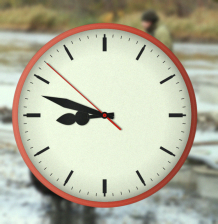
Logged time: 8 h 47 min 52 s
